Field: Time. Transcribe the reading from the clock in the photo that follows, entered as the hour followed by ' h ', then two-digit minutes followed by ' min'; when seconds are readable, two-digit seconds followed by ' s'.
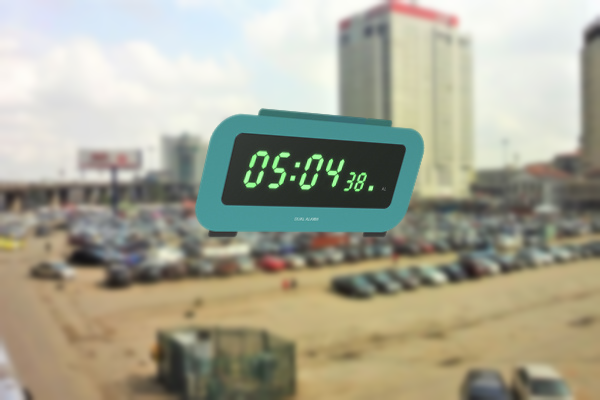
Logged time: 5 h 04 min 38 s
